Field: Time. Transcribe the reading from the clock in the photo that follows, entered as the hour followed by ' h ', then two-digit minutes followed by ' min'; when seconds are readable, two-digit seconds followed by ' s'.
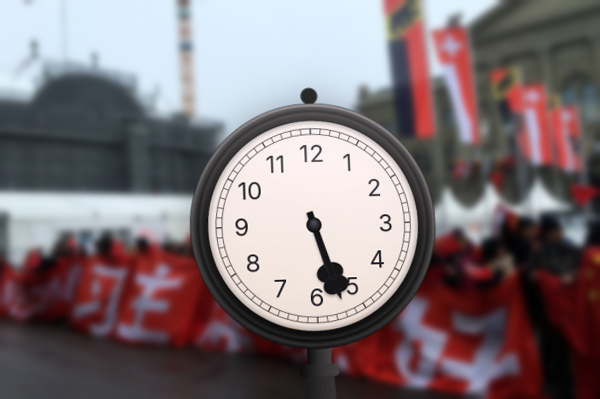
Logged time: 5 h 27 min
